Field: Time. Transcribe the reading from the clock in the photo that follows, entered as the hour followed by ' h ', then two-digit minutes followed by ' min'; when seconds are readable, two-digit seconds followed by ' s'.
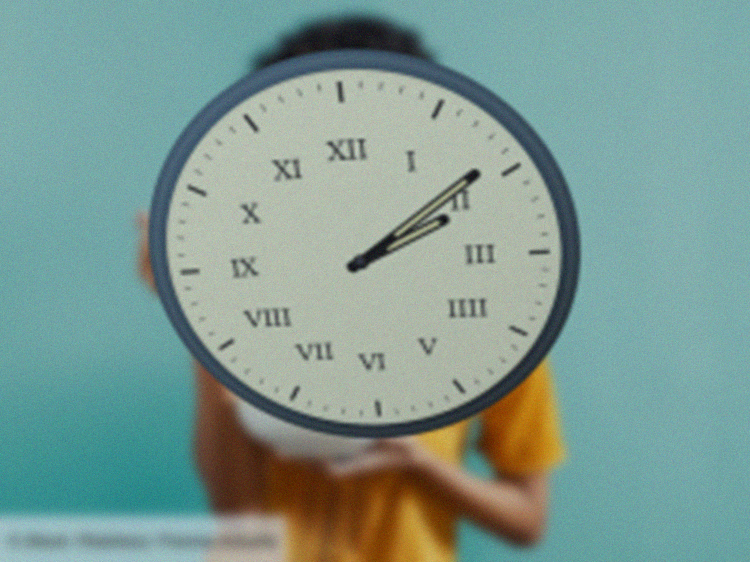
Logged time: 2 h 09 min
